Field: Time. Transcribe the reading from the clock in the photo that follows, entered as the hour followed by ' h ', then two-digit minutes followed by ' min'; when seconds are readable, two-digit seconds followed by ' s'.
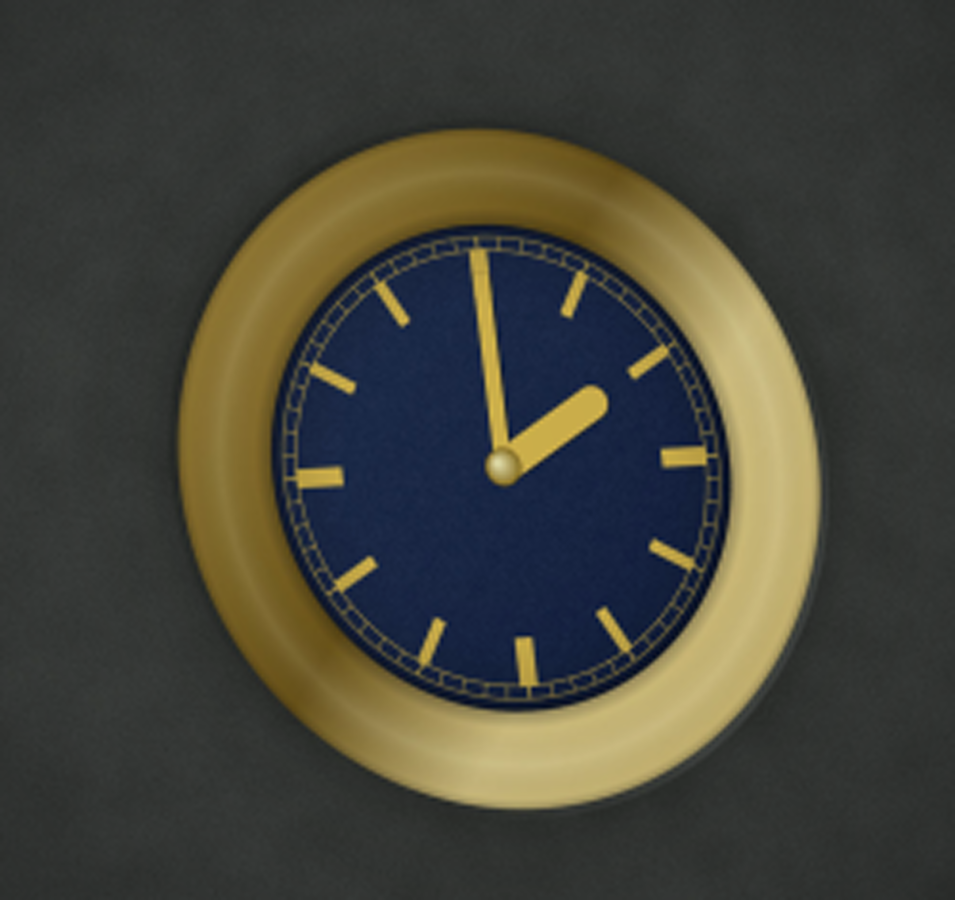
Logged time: 2 h 00 min
